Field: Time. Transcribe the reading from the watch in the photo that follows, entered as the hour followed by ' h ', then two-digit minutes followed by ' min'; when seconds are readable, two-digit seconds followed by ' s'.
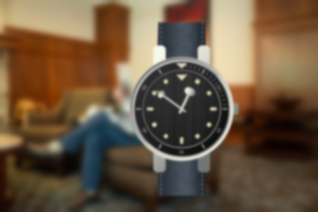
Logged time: 12 h 51 min
